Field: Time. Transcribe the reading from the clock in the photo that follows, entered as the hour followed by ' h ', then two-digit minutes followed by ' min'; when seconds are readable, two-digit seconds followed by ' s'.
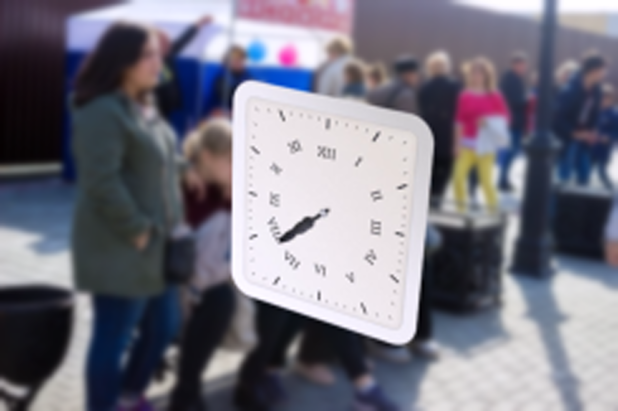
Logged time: 7 h 38 min
